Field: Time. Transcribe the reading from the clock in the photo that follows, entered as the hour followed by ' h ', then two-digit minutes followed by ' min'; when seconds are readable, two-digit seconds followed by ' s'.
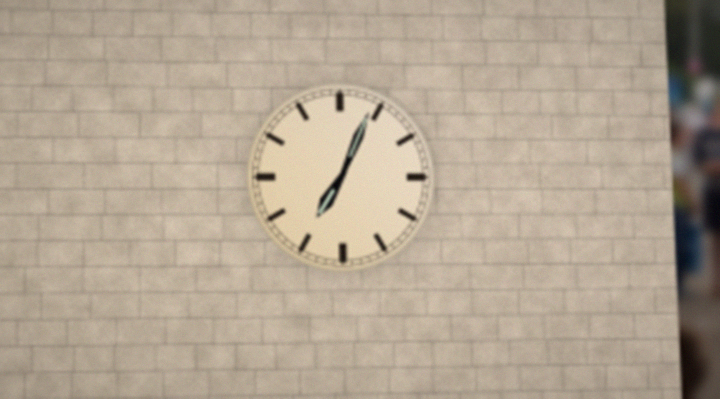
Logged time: 7 h 04 min
